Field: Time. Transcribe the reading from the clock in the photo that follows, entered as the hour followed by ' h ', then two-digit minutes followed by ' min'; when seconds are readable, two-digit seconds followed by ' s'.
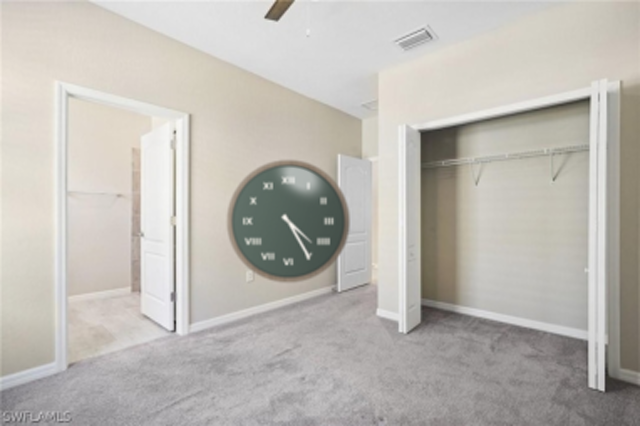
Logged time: 4 h 25 min
